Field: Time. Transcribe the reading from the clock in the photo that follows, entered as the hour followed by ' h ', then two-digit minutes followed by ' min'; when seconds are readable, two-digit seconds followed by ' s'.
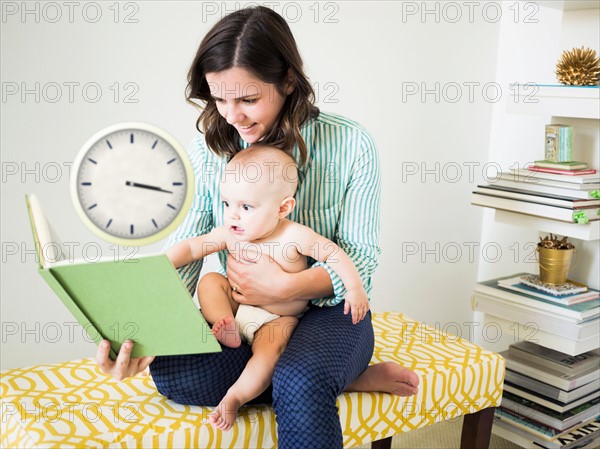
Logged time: 3 h 17 min
